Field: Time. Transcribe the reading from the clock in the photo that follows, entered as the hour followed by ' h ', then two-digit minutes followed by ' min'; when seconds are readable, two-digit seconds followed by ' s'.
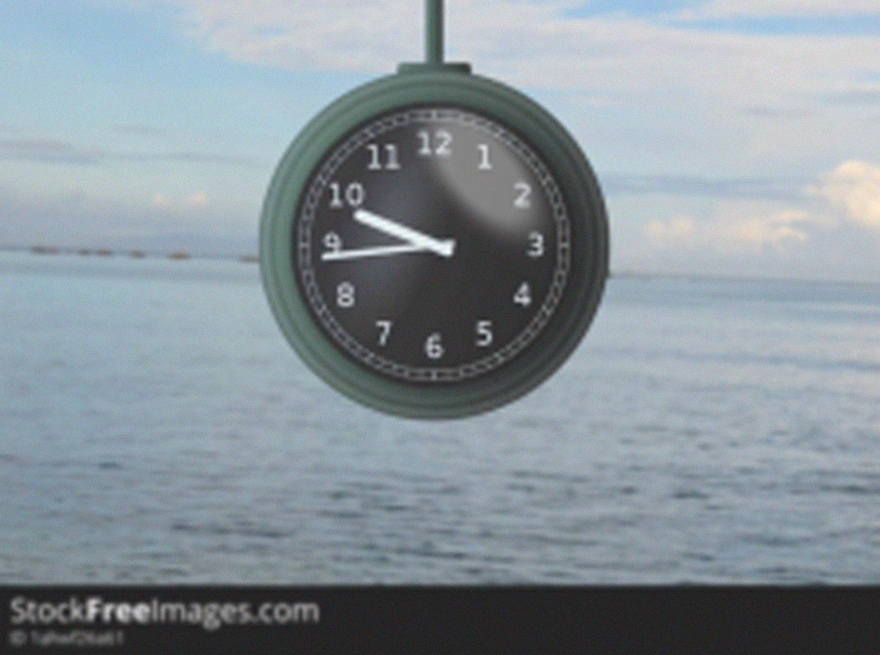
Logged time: 9 h 44 min
